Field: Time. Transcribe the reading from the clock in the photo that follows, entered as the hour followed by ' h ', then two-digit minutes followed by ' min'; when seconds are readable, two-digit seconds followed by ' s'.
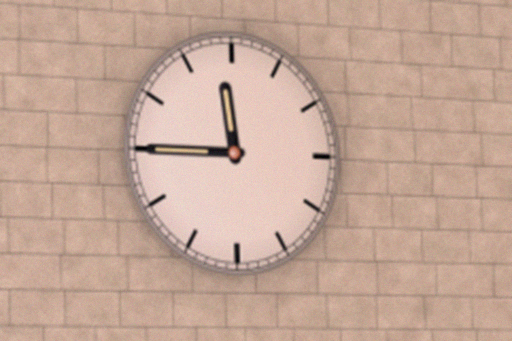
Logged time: 11 h 45 min
